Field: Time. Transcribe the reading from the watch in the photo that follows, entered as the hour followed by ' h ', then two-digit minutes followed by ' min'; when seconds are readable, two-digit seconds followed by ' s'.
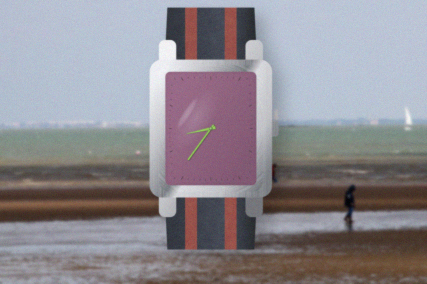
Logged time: 8 h 36 min
